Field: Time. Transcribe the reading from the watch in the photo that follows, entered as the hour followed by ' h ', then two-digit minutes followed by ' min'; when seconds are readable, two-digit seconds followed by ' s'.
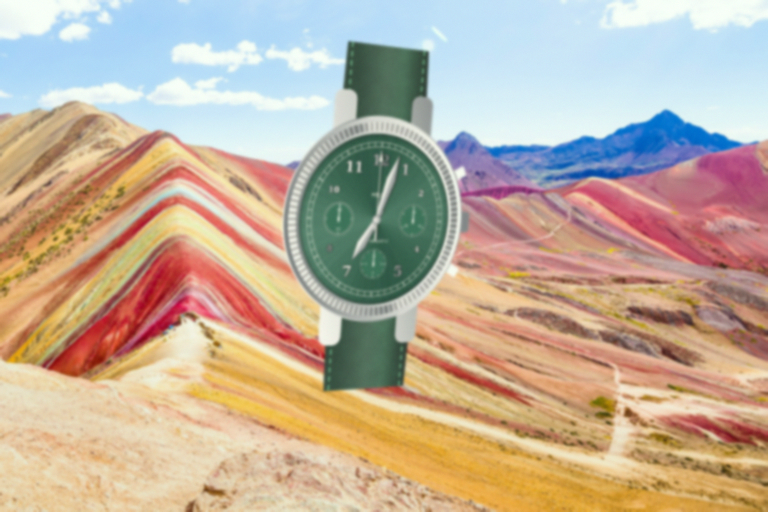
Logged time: 7 h 03 min
